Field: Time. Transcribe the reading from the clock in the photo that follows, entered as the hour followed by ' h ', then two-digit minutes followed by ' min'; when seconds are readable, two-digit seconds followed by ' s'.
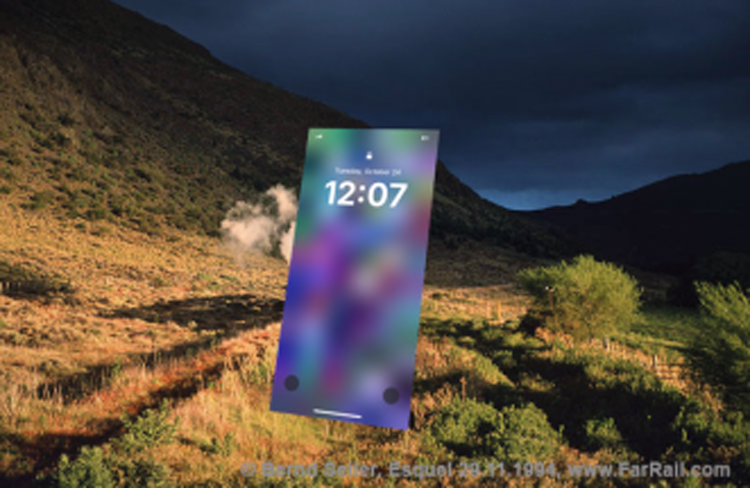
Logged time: 12 h 07 min
